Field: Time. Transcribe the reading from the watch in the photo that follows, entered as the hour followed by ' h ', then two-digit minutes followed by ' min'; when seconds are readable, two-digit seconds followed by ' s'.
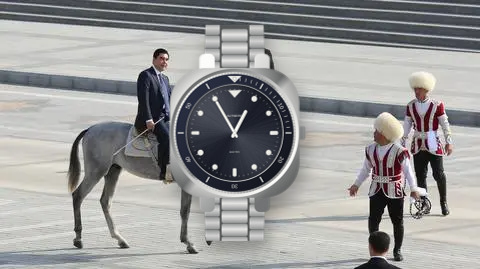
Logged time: 12 h 55 min
